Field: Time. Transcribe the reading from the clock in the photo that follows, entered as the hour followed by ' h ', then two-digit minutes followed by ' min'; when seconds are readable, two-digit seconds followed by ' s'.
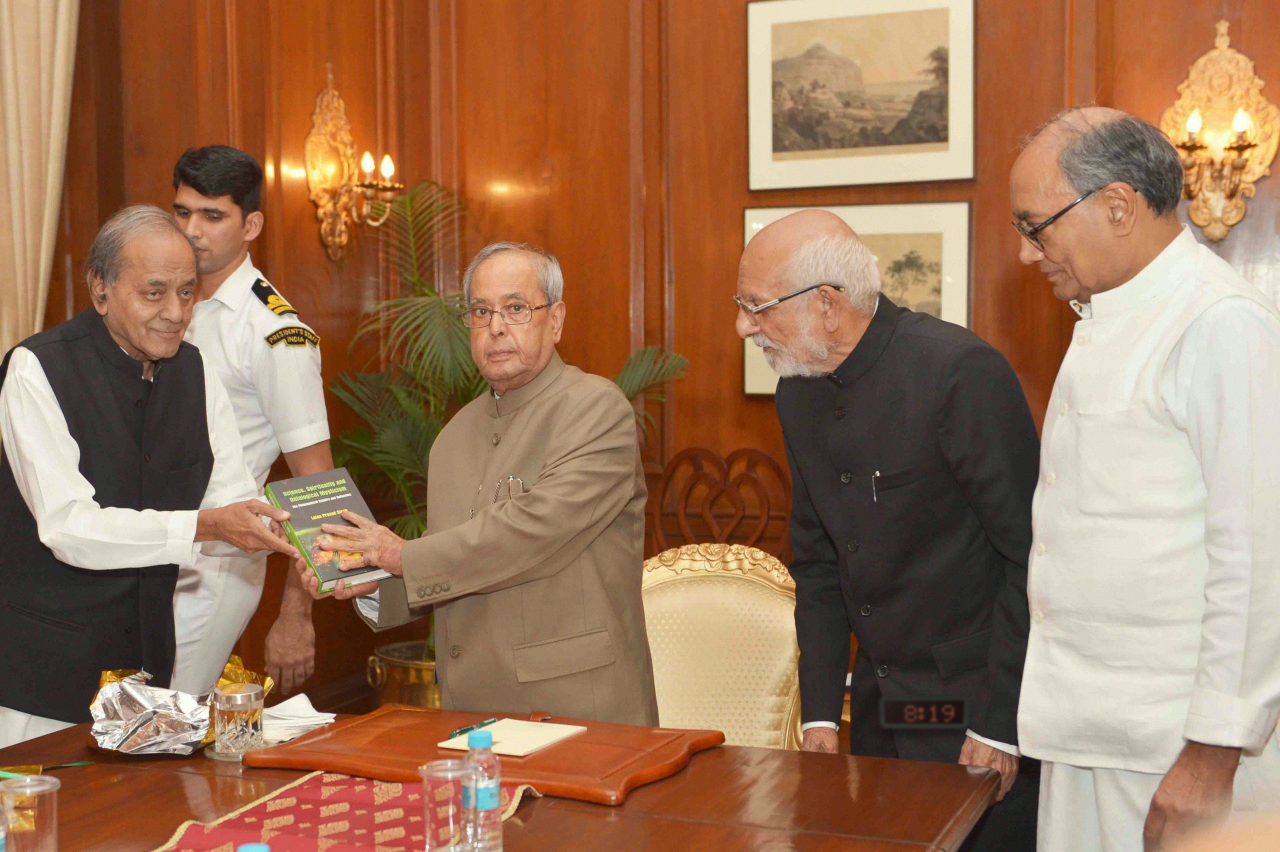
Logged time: 8 h 19 min
